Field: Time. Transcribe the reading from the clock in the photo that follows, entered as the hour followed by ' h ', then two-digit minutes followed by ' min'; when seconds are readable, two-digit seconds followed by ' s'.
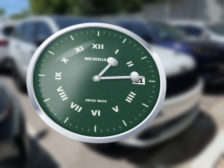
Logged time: 1 h 14 min
